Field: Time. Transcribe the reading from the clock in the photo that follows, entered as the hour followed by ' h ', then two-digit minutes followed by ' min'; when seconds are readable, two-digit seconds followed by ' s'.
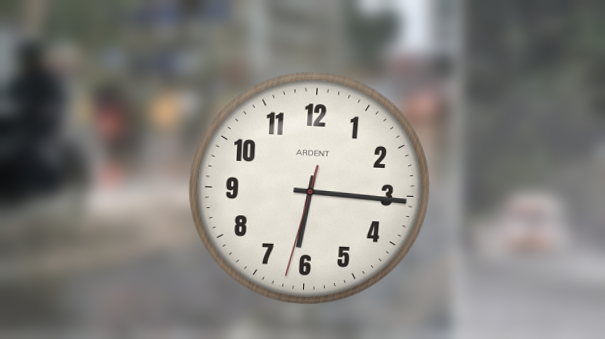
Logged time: 6 h 15 min 32 s
